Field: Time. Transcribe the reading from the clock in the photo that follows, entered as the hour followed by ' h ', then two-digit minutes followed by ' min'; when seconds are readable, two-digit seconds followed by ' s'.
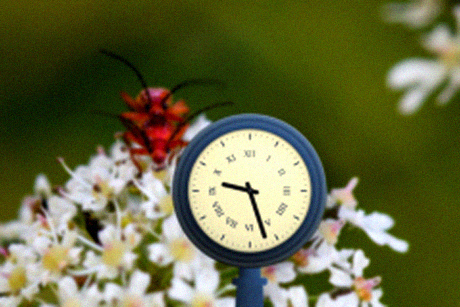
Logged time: 9 h 27 min
